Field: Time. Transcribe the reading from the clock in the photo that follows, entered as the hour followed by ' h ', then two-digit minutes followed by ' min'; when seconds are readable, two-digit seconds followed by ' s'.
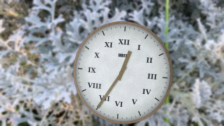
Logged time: 12 h 35 min
